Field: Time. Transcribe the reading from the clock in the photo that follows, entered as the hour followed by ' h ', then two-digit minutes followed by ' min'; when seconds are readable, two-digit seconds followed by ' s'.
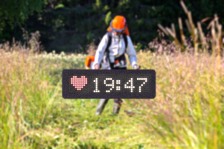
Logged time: 19 h 47 min
